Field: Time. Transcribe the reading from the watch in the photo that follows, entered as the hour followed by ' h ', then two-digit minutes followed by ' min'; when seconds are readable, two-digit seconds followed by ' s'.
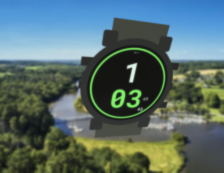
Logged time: 1 h 03 min
